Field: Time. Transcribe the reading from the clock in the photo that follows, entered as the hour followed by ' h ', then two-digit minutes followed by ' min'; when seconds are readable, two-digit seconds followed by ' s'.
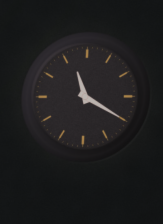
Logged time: 11 h 20 min
